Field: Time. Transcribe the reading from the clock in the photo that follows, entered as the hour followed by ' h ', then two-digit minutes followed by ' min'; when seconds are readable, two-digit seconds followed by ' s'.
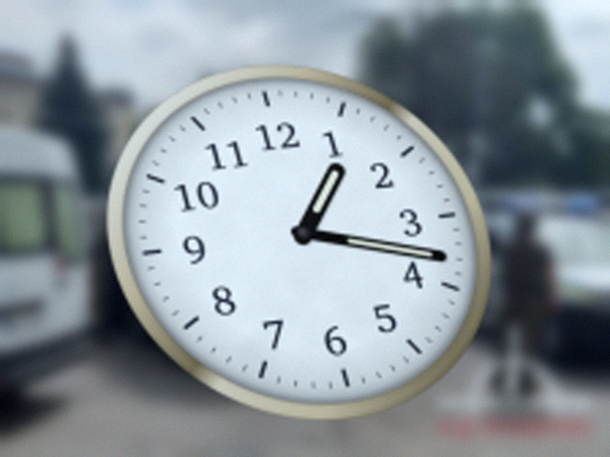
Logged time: 1 h 18 min
